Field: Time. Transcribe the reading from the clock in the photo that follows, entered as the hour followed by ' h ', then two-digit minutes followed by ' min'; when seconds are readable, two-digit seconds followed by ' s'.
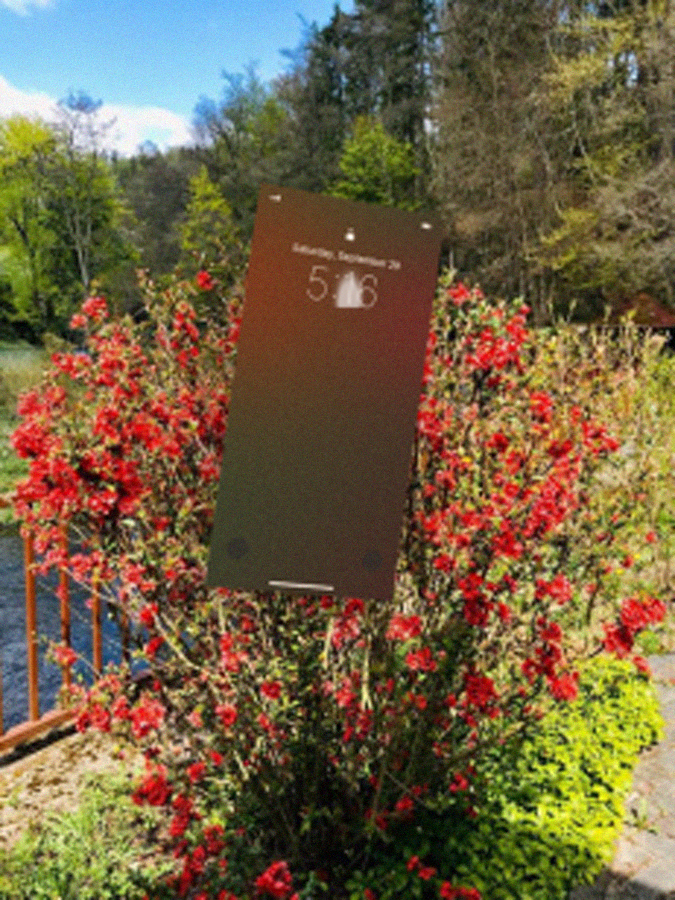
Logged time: 5 h 16 min
